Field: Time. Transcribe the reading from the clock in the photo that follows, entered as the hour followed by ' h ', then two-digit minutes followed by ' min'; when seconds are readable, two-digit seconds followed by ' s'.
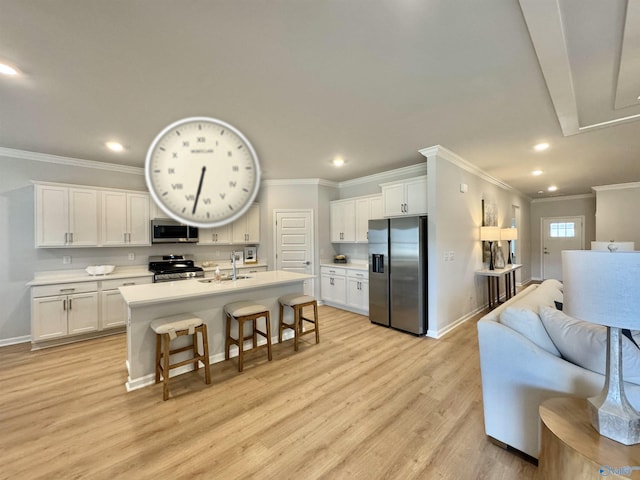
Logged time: 6 h 33 min
